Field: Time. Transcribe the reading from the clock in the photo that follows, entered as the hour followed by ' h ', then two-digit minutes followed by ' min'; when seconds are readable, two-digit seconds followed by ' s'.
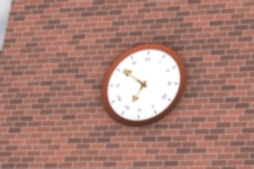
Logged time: 6 h 51 min
